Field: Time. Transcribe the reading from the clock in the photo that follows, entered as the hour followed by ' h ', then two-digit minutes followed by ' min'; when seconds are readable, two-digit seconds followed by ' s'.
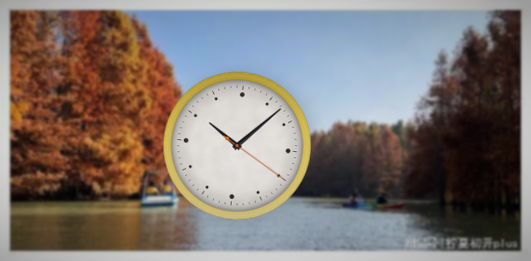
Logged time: 10 h 07 min 20 s
